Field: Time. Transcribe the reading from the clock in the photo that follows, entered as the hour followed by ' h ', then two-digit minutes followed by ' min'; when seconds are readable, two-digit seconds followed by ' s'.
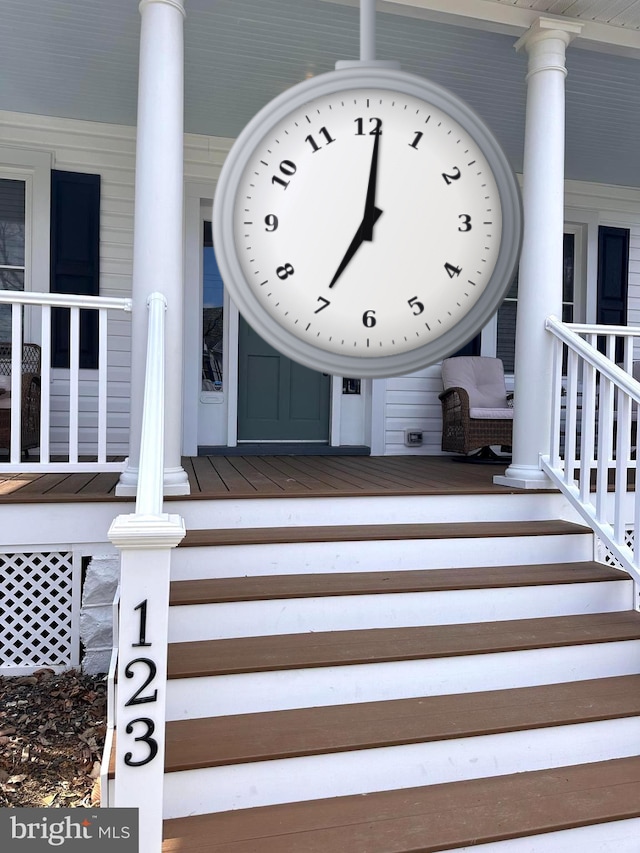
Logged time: 7 h 01 min
